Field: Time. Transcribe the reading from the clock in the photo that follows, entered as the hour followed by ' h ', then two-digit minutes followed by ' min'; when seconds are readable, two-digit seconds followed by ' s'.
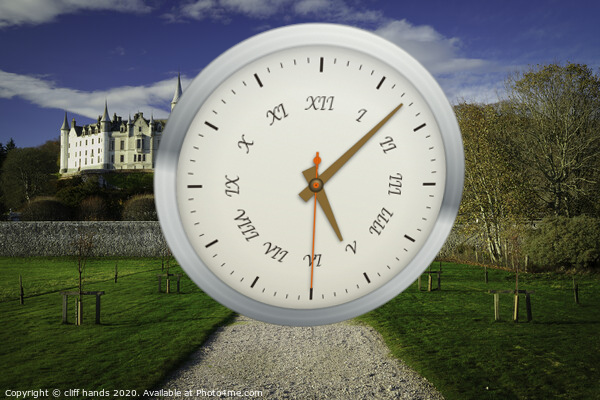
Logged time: 5 h 07 min 30 s
